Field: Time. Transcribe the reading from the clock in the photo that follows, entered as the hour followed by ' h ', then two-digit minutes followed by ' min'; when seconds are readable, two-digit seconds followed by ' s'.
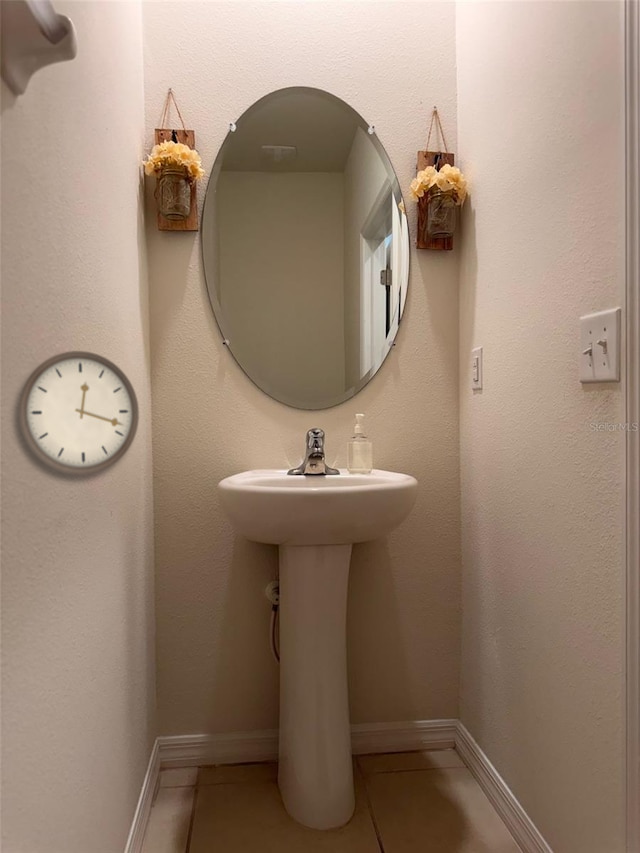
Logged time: 12 h 18 min
